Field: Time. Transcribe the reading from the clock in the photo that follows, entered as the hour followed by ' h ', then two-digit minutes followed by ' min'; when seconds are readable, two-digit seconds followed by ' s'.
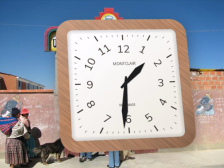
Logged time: 1 h 31 min
